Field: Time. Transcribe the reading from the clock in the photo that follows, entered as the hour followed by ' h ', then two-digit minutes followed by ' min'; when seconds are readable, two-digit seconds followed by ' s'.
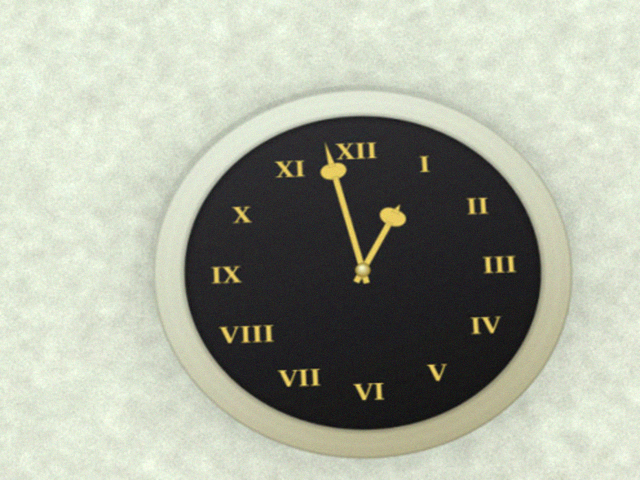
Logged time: 12 h 58 min
